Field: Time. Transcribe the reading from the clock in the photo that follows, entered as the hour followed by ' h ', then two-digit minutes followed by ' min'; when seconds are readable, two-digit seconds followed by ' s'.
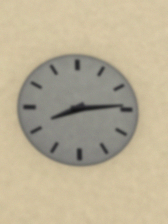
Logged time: 8 h 14 min
